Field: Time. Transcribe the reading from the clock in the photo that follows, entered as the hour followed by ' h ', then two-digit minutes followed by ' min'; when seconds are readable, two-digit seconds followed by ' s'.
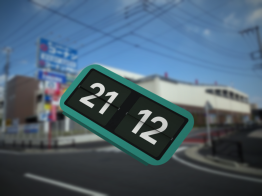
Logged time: 21 h 12 min
